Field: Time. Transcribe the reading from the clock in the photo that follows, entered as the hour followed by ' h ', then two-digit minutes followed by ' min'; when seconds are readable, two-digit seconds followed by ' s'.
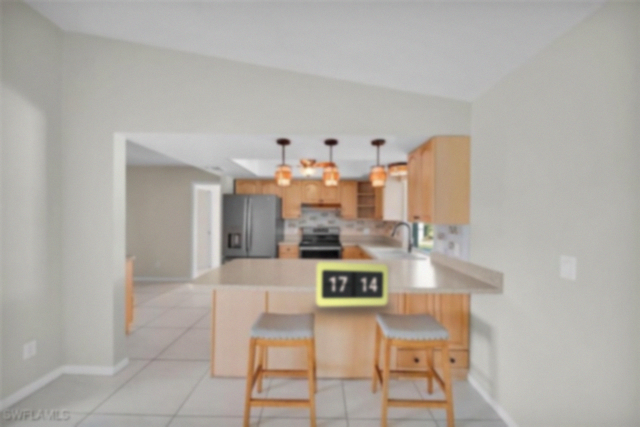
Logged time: 17 h 14 min
